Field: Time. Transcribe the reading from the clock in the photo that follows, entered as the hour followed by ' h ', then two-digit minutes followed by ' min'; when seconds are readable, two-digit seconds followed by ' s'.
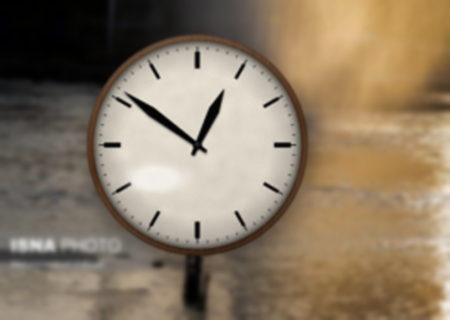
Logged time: 12 h 51 min
